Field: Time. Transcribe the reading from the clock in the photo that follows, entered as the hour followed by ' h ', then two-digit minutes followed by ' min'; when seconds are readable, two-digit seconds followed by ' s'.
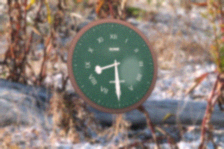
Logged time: 8 h 30 min
